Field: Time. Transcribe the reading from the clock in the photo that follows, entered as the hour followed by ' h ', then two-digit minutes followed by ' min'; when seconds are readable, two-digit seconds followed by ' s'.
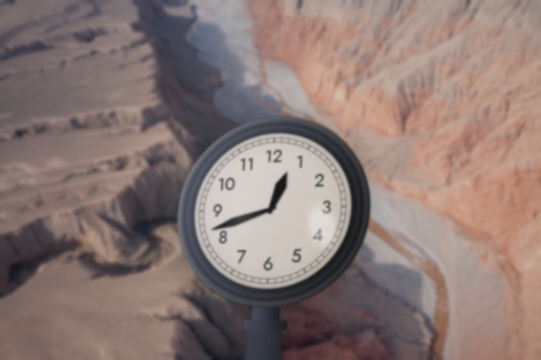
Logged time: 12 h 42 min
